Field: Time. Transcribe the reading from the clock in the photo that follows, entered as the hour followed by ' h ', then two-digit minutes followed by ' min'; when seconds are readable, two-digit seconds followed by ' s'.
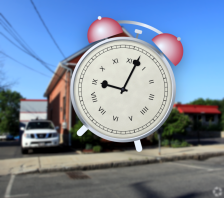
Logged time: 9 h 02 min
